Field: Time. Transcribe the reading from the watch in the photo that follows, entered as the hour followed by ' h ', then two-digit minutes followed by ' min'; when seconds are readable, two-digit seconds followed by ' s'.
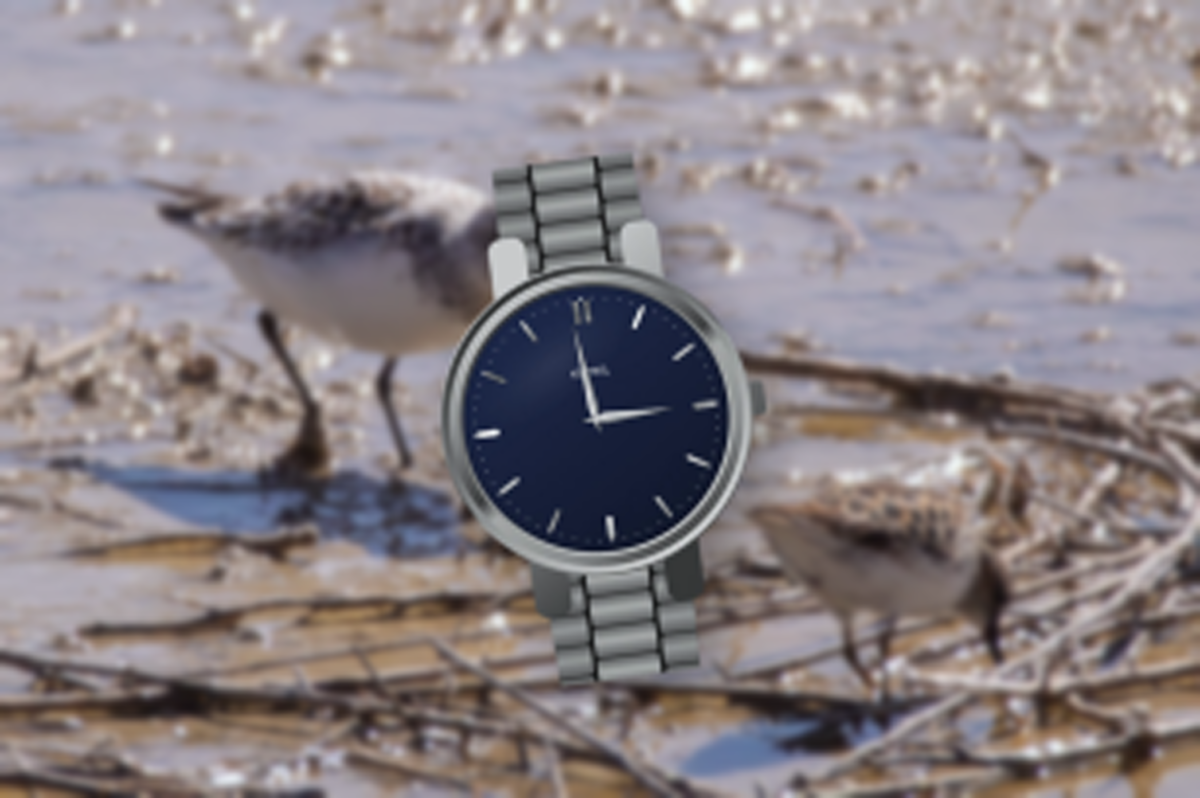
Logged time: 2 h 59 min
